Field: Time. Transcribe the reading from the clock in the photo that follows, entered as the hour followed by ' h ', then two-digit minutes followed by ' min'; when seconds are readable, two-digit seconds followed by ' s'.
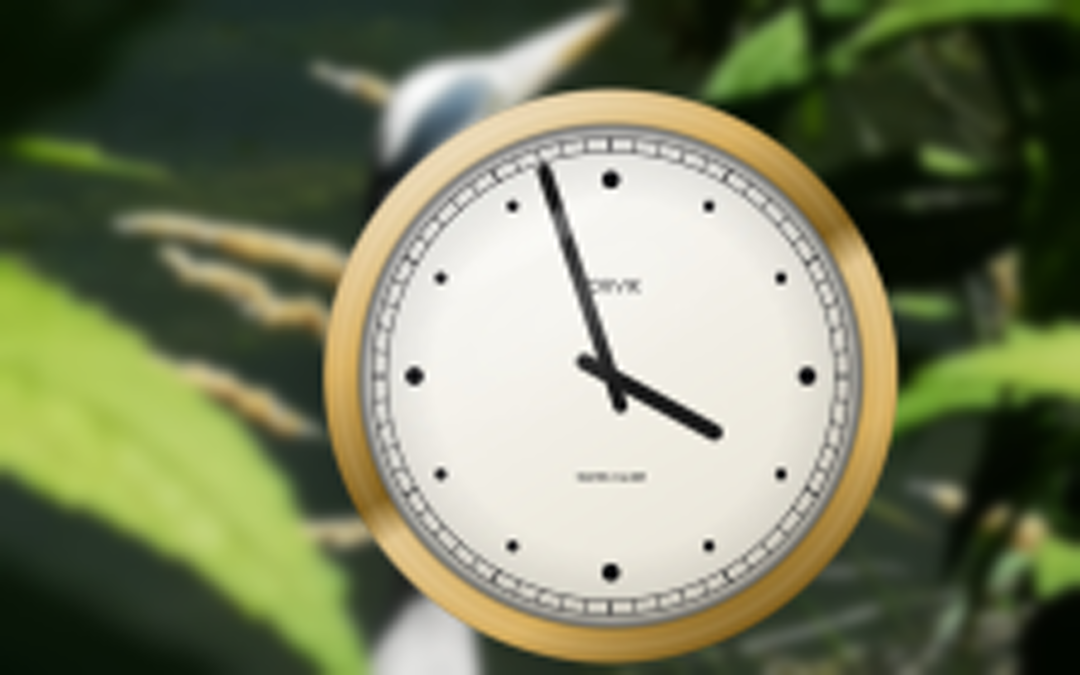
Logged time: 3 h 57 min
